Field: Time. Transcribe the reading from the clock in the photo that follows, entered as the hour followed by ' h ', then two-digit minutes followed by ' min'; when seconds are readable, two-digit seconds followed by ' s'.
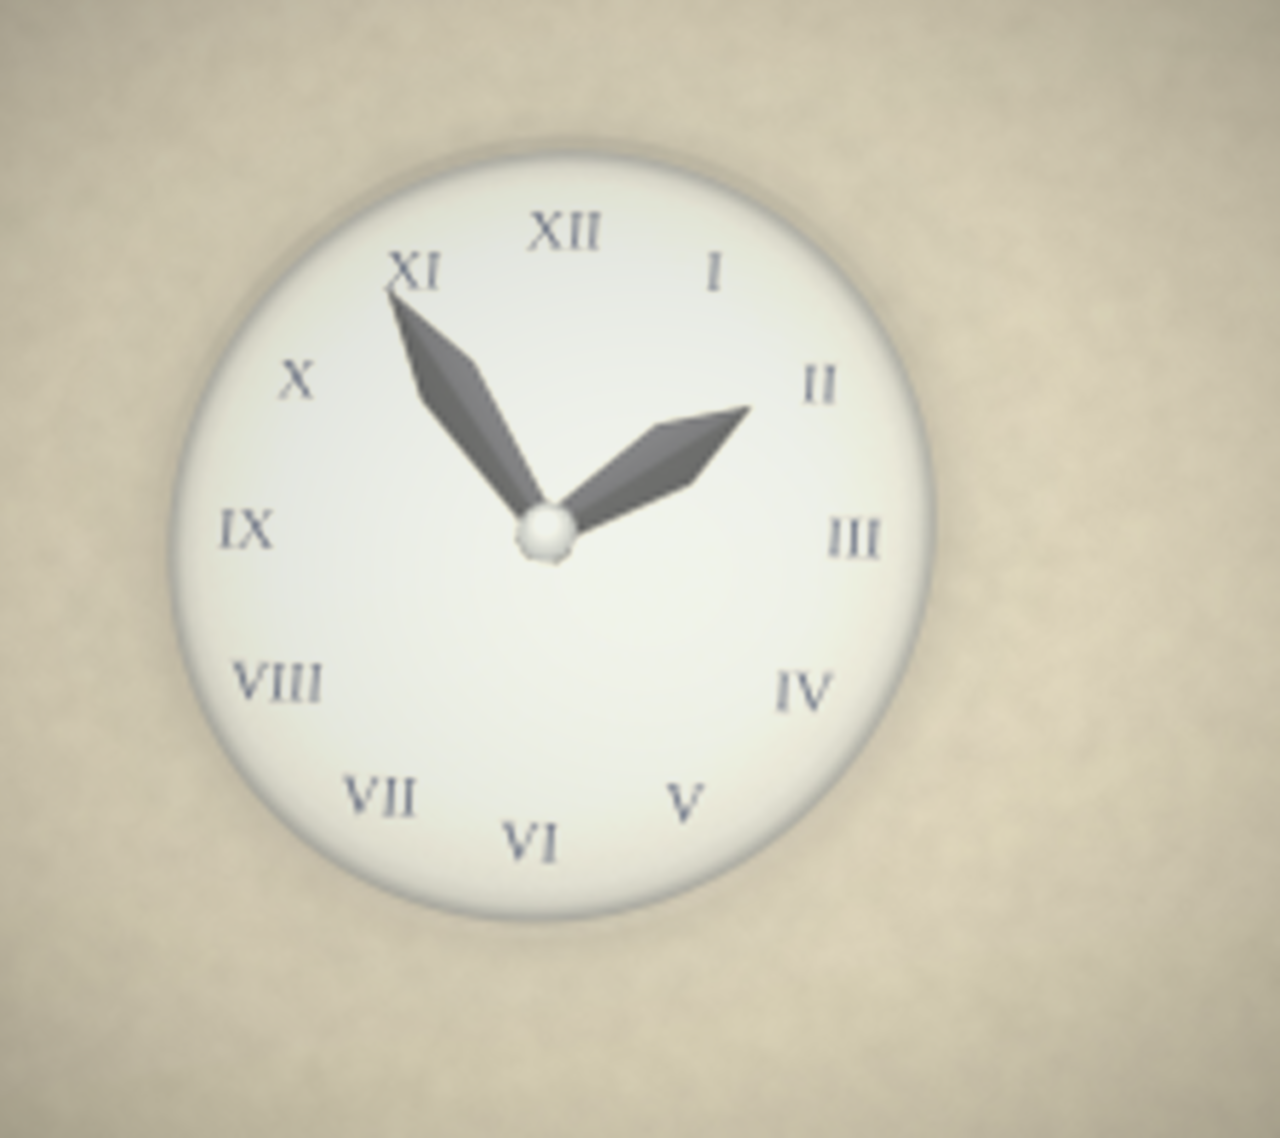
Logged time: 1 h 54 min
